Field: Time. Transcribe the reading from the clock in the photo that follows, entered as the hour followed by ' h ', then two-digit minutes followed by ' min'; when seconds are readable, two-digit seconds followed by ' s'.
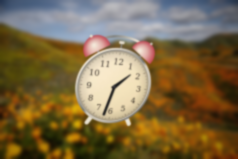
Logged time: 1 h 32 min
